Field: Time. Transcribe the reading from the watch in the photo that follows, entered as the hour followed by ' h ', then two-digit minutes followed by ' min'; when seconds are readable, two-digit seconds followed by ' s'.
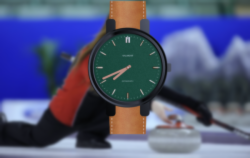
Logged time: 7 h 41 min
